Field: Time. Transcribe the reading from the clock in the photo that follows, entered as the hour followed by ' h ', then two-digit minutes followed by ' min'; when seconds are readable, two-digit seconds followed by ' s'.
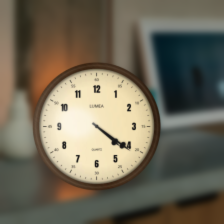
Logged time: 4 h 21 min
